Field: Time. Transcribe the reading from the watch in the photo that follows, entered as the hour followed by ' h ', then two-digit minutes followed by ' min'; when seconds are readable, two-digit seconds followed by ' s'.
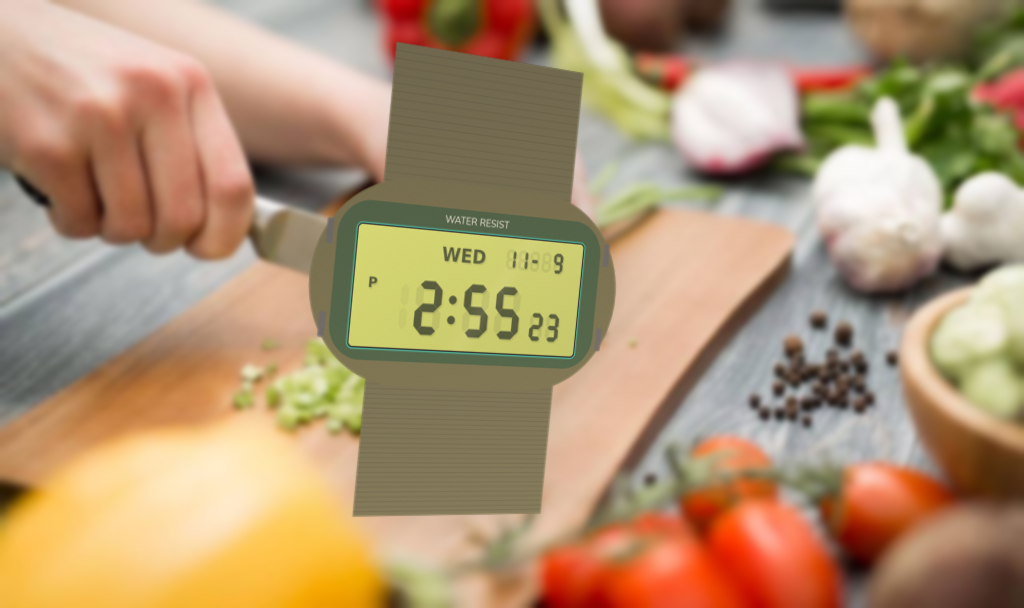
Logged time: 2 h 55 min 23 s
